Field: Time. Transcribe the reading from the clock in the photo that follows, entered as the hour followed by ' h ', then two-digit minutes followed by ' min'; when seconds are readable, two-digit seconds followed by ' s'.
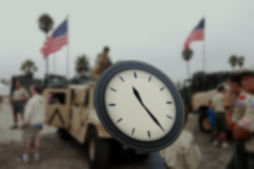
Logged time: 11 h 25 min
